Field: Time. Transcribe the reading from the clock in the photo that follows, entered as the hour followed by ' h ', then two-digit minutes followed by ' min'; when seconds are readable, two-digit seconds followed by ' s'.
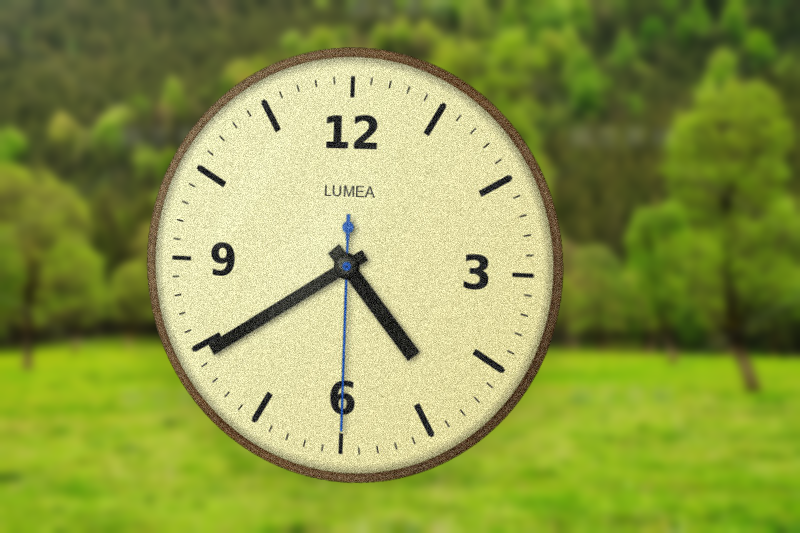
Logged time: 4 h 39 min 30 s
